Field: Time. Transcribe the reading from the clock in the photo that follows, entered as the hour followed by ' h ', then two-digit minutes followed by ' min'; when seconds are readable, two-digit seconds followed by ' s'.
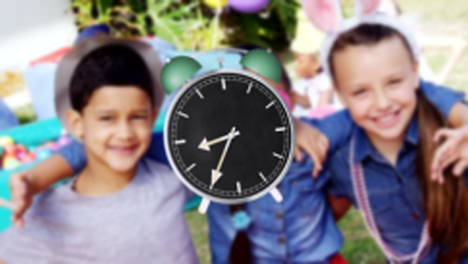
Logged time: 8 h 35 min
